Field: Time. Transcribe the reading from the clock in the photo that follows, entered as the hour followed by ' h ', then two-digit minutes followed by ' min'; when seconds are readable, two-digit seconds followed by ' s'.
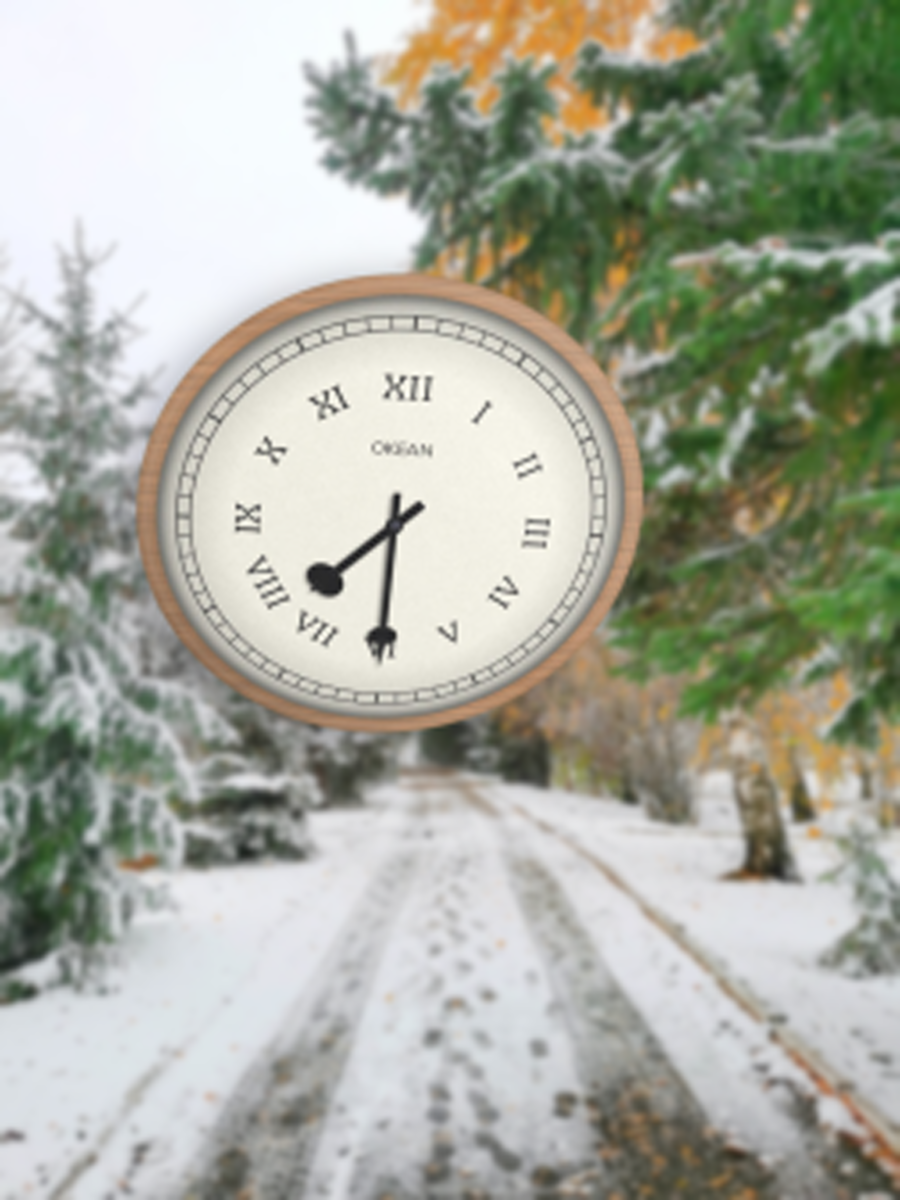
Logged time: 7 h 30 min
